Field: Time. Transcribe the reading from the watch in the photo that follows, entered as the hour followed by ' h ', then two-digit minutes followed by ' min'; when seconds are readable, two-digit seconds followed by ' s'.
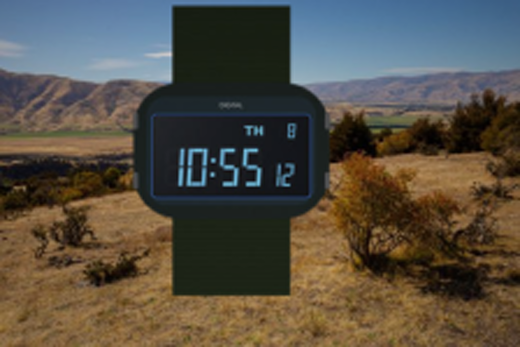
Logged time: 10 h 55 min 12 s
